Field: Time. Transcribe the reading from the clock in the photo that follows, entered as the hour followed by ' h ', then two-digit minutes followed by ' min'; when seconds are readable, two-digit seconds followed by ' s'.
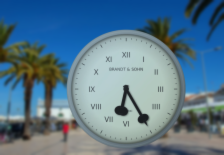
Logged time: 6 h 25 min
